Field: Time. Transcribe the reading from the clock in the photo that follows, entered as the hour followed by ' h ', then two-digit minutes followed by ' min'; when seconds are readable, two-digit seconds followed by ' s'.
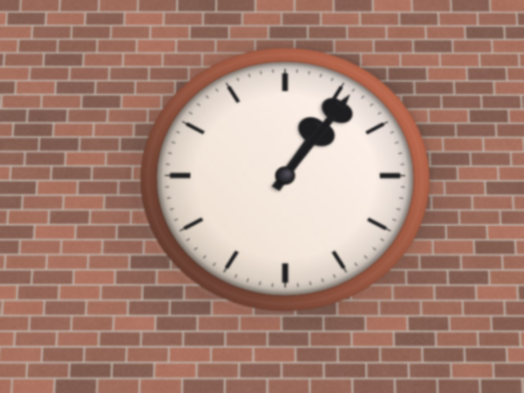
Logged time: 1 h 06 min
